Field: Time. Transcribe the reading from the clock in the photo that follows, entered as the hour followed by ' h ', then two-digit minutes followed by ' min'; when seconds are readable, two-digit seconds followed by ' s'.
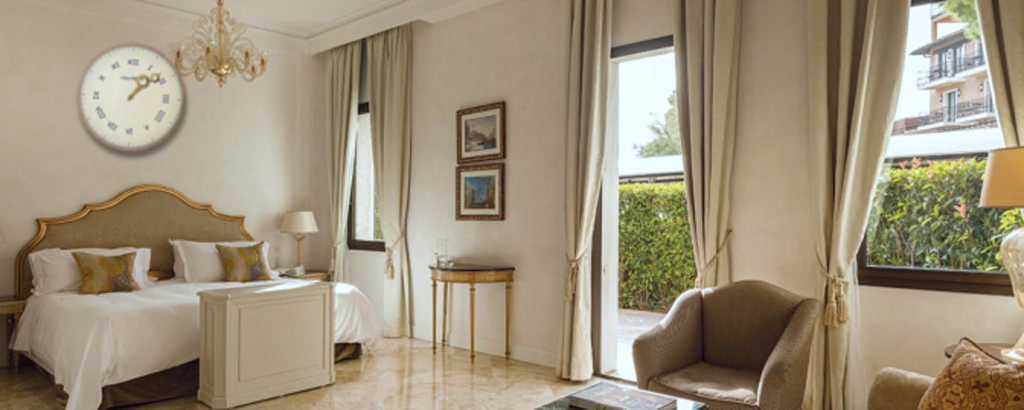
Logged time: 1 h 08 min
